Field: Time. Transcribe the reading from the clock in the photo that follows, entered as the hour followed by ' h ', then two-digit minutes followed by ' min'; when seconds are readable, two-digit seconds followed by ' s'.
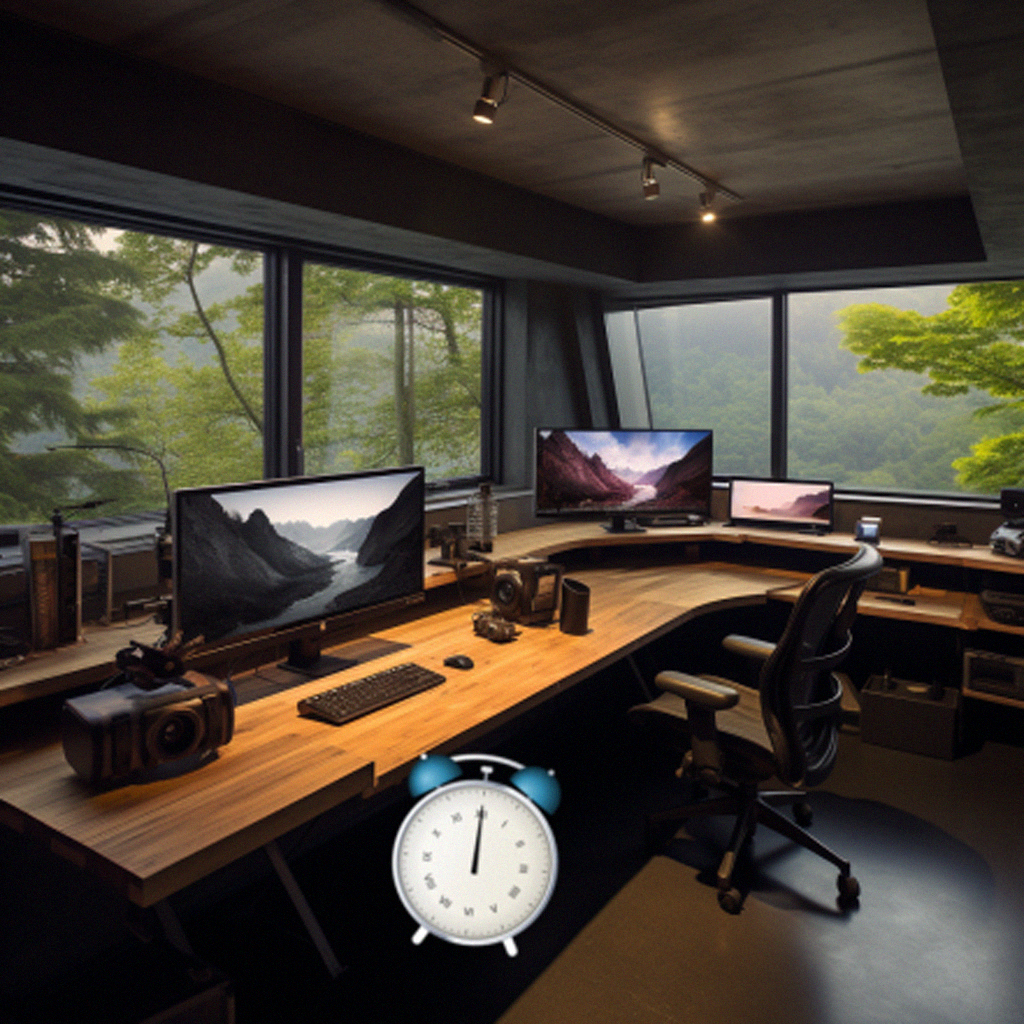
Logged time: 12 h 00 min
